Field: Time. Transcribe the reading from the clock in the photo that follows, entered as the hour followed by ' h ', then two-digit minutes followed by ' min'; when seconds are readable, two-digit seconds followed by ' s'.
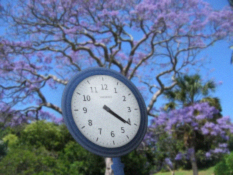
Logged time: 4 h 21 min
